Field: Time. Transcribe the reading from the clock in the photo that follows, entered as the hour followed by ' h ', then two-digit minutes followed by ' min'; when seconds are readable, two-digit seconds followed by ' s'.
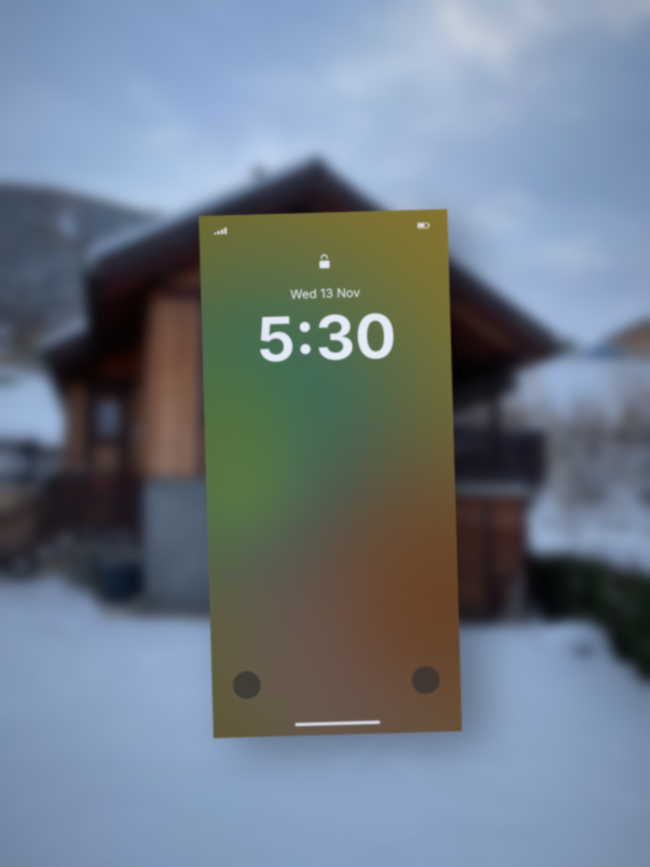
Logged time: 5 h 30 min
